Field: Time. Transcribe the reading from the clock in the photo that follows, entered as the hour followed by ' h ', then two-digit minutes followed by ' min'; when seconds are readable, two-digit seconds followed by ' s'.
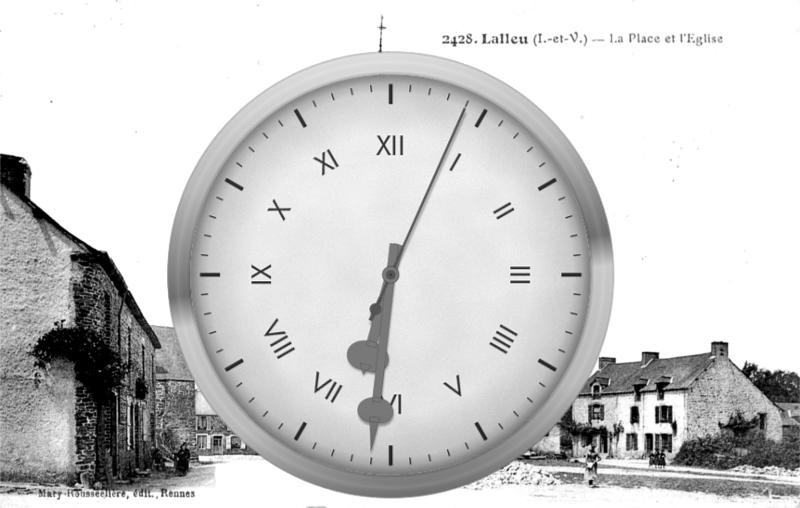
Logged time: 6 h 31 min 04 s
